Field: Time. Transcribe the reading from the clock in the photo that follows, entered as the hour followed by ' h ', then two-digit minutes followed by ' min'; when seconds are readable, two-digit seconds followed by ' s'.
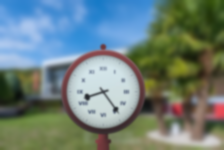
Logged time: 8 h 24 min
